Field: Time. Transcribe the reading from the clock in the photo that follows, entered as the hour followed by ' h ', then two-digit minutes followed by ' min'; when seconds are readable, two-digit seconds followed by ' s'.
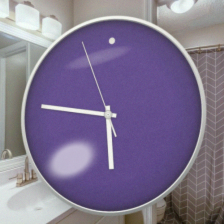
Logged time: 5 h 45 min 56 s
